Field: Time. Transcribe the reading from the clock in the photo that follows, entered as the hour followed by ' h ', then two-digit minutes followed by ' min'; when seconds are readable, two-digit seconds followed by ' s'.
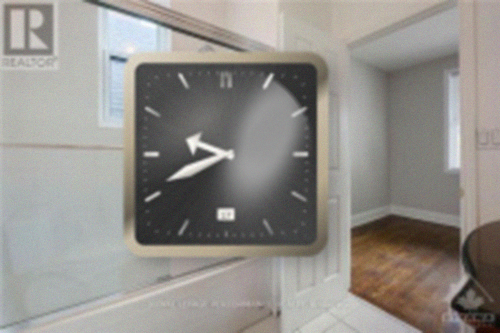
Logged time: 9 h 41 min
